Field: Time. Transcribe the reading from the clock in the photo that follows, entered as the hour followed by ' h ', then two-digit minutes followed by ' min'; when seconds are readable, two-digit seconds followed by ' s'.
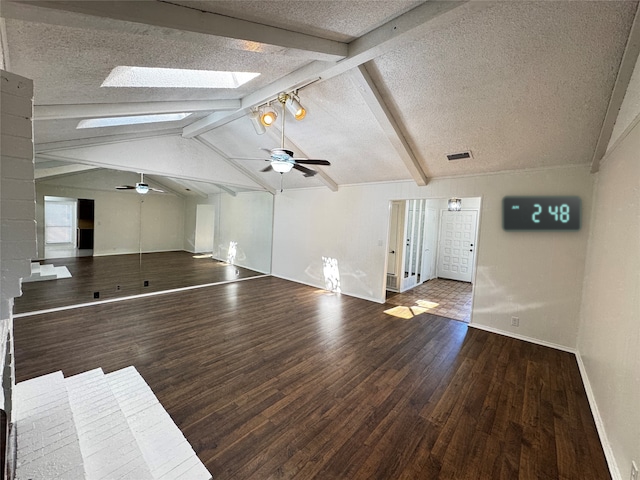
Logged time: 2 h 48 min
